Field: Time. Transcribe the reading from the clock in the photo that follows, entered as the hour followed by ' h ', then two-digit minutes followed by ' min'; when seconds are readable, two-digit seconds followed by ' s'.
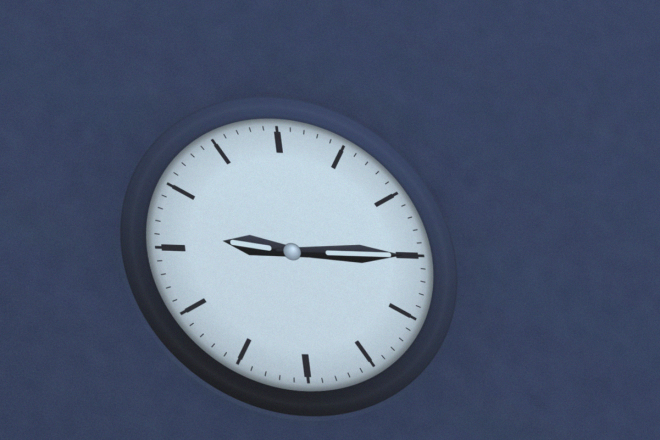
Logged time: 9 h 15 min
